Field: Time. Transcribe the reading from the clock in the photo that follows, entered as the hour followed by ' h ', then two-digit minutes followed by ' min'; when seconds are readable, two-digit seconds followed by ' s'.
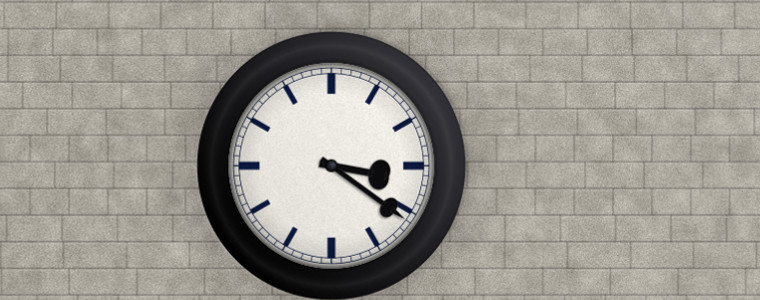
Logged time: 3 h 21 min
